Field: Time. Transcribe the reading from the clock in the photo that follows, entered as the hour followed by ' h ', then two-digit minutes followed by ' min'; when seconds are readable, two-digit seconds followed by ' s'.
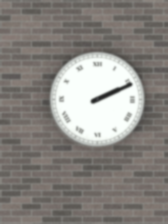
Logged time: 2 h 11 min
